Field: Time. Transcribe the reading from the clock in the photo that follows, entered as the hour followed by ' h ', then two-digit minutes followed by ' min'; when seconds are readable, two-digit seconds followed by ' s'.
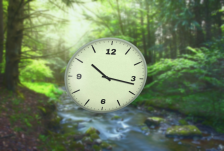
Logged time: 10 h 17 min
